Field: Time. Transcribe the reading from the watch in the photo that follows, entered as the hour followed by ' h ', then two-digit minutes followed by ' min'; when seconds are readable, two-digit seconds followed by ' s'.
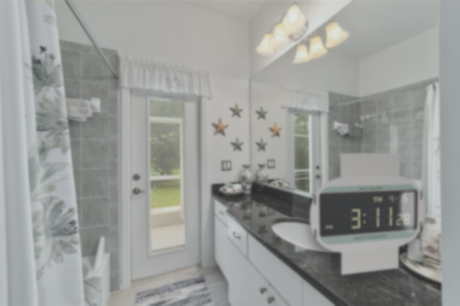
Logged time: 3 h 11 min 28 s
